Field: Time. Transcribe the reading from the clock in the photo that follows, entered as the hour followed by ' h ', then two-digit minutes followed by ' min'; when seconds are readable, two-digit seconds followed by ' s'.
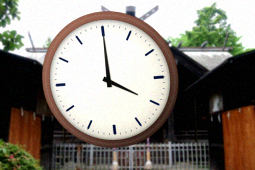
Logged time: 4 h 00 min
